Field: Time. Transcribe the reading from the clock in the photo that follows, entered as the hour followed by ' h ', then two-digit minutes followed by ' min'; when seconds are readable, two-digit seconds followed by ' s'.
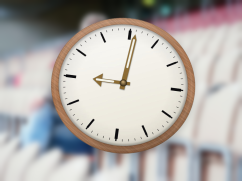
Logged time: 9 h 01 min
